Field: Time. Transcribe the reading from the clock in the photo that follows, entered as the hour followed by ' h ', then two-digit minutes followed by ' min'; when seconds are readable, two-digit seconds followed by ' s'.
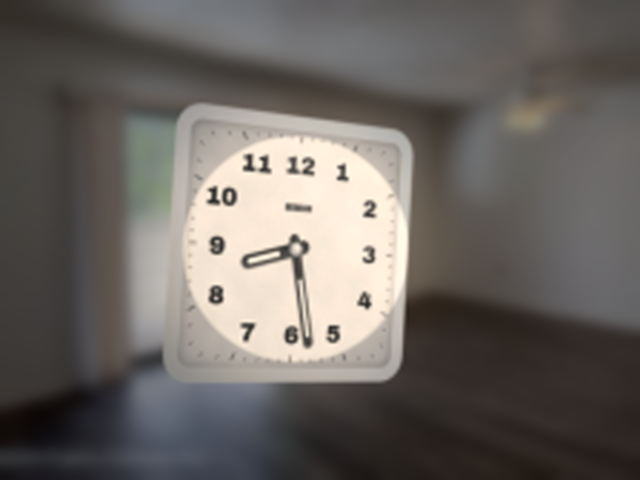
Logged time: 8 h 28 min
